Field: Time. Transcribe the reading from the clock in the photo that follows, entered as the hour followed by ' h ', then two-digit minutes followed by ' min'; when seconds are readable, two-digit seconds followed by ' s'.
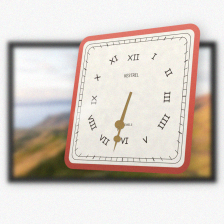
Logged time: 6 h 32 min
